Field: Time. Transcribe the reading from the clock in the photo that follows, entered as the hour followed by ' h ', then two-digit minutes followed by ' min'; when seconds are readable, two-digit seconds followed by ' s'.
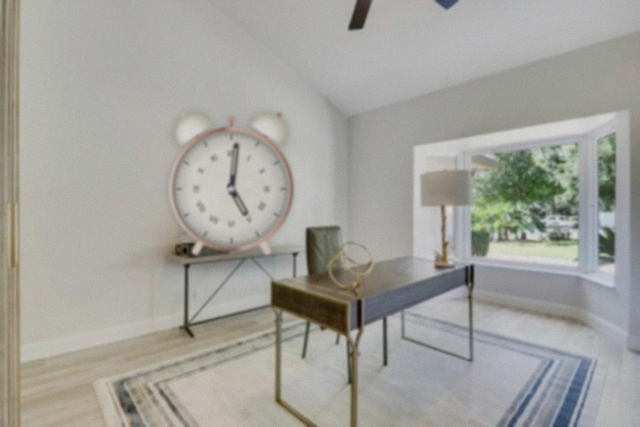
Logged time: 5 h 01 min
